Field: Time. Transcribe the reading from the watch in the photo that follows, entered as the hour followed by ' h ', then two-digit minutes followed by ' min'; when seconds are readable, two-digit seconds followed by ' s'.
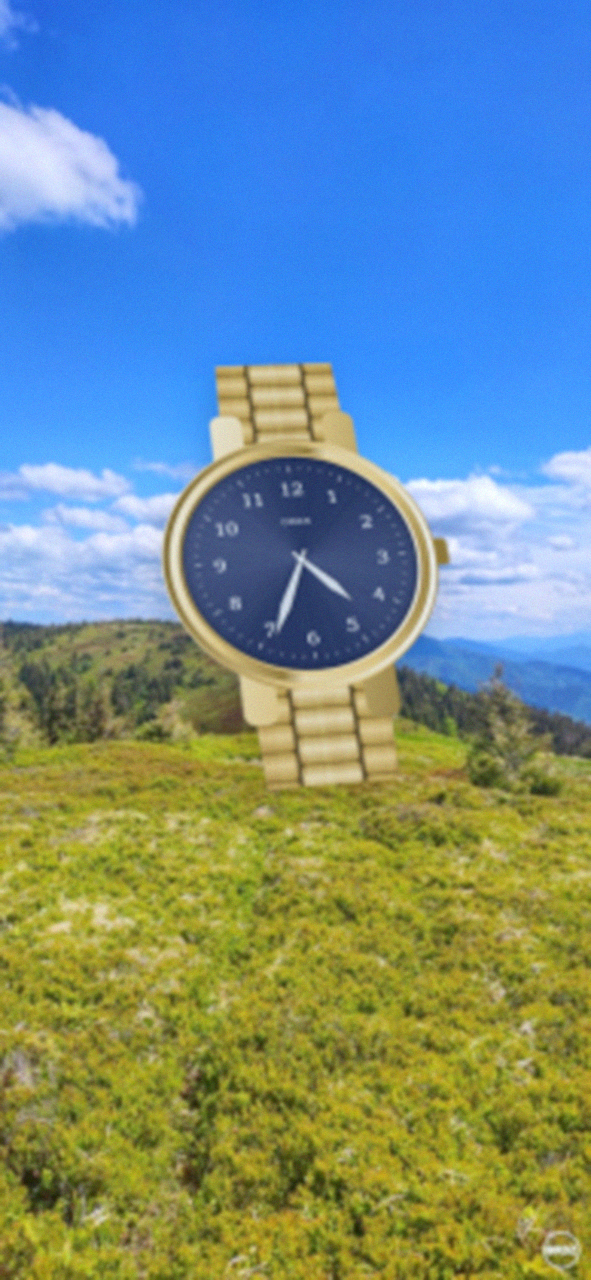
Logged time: 4 h 34 min
